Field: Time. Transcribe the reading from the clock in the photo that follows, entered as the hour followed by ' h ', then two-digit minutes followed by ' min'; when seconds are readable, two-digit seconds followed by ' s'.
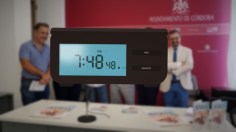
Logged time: 7 h 48 min 48 s
